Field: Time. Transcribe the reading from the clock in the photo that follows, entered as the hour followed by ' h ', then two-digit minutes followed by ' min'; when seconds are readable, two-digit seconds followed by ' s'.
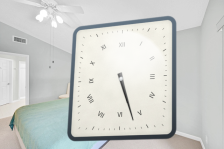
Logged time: 5 h 27 min
